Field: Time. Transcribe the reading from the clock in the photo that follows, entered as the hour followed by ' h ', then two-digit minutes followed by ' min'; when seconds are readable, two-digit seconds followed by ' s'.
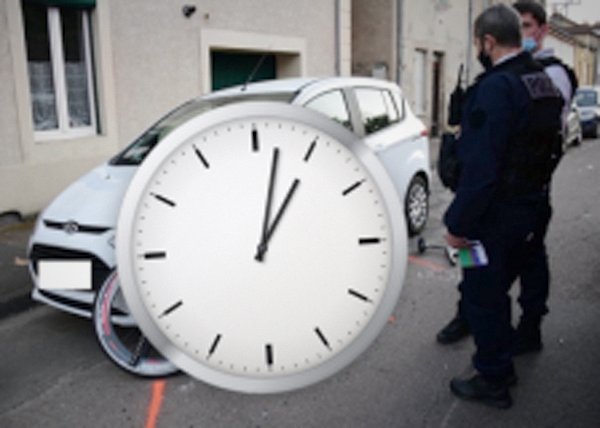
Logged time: 1 h 02 min
